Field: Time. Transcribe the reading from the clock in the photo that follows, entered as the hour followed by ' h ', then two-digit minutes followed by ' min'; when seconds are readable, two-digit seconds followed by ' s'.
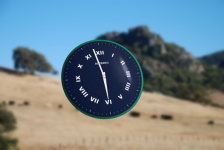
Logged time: 5 h 58 min
